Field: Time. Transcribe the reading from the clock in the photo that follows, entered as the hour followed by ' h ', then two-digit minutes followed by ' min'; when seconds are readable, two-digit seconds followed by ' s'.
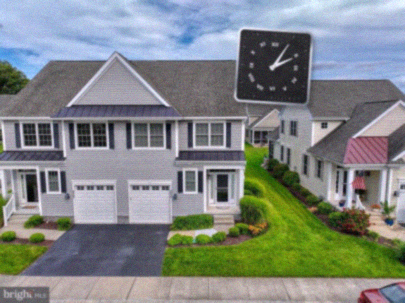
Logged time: 2 h 05 min
